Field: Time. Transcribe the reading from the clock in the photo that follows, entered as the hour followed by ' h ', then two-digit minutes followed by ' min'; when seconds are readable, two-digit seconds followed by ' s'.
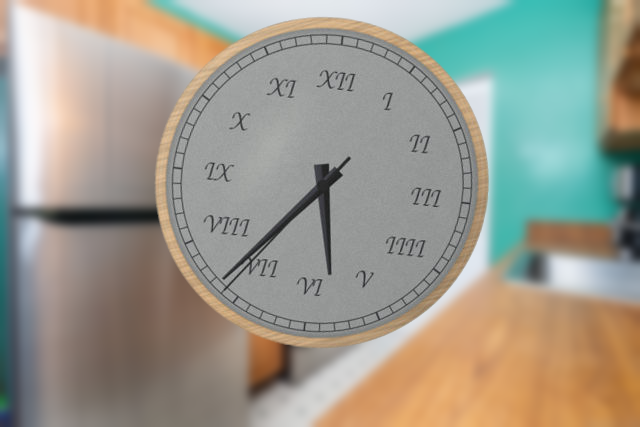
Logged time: 5 h 36 min 36 s
